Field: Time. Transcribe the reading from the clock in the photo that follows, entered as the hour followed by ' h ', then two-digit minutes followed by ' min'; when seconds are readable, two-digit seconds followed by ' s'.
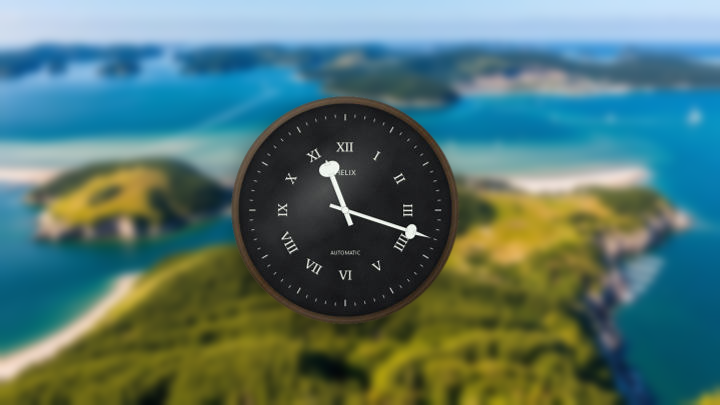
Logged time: 11 h 18 min
